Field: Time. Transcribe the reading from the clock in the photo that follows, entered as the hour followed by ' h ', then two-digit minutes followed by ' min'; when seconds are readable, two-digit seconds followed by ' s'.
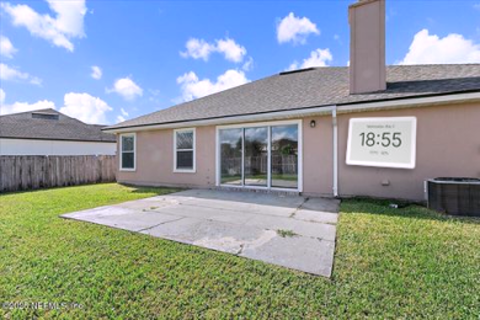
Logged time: 18 h 55 min
